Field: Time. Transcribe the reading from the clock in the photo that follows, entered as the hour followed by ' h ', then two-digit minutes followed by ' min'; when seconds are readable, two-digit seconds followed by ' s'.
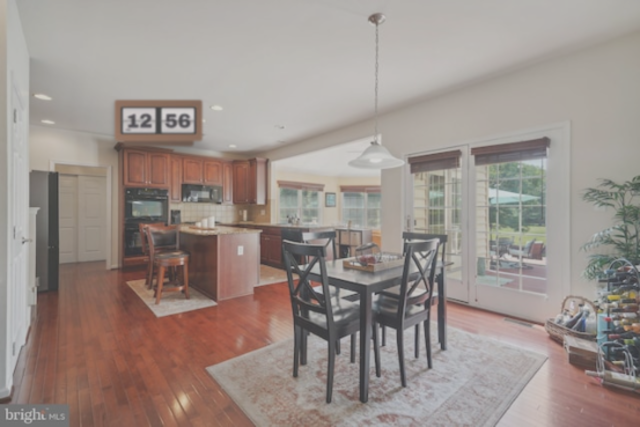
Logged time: 12 h 56 min
